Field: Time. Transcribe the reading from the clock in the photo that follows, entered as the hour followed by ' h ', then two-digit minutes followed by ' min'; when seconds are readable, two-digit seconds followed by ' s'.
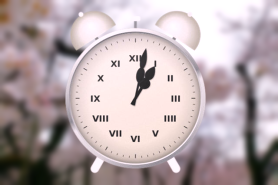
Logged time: 1 h 02 min
